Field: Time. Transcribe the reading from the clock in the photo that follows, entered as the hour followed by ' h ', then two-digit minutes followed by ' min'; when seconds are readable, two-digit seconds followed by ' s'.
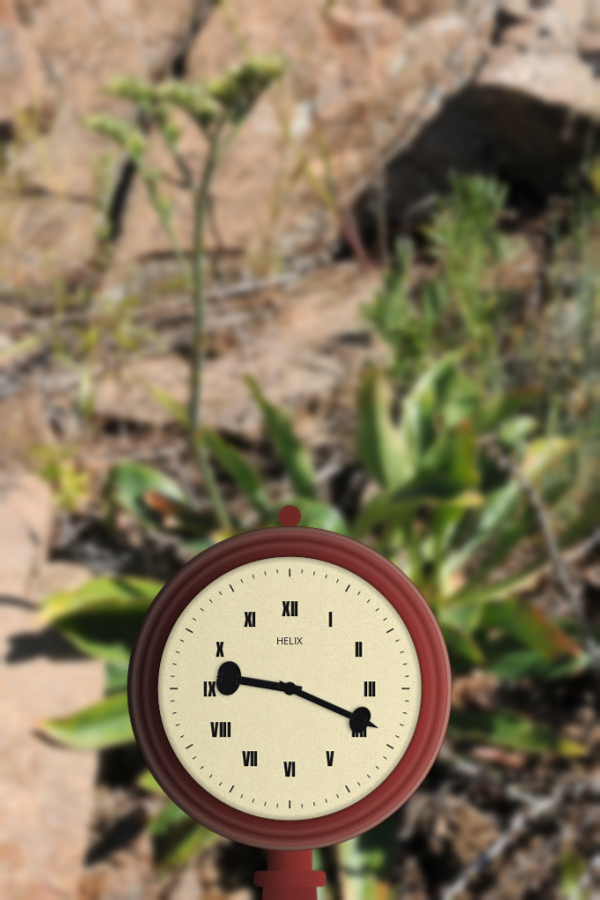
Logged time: 9 h 19 min
